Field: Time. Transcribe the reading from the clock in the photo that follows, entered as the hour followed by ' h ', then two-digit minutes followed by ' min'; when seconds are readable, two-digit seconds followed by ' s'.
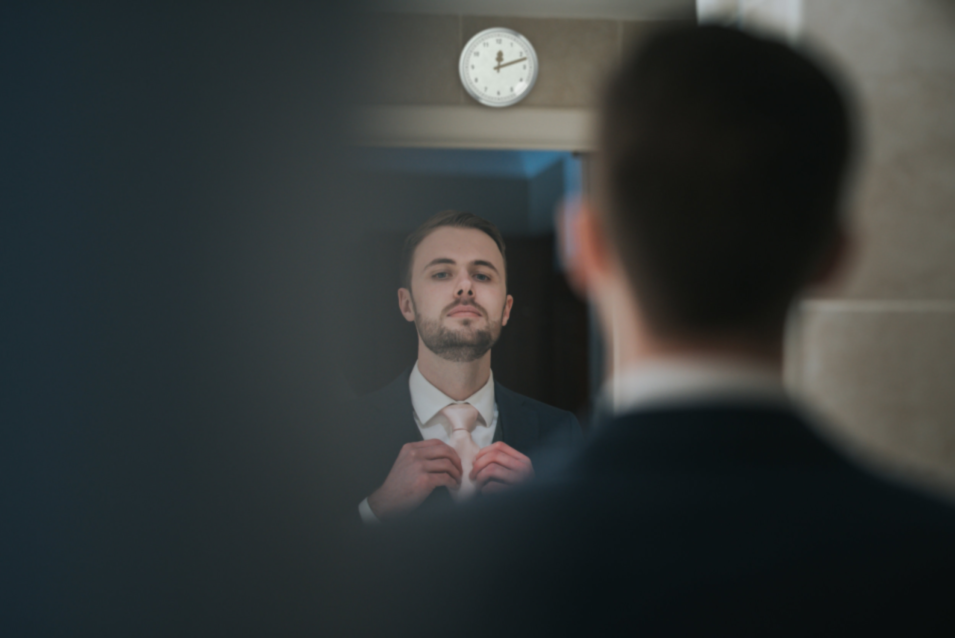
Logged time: 12 h 12 min
